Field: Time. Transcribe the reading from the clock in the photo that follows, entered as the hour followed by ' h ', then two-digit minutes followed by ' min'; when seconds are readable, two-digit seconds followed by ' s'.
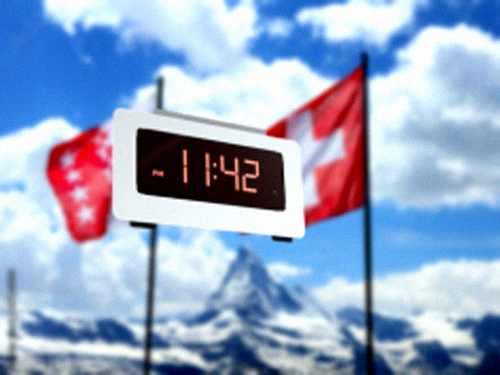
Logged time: 11 h 42 min
